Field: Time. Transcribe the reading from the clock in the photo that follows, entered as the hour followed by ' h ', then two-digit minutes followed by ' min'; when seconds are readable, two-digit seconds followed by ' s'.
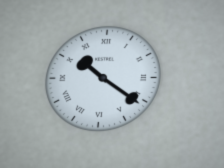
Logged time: 10 h 21 min
